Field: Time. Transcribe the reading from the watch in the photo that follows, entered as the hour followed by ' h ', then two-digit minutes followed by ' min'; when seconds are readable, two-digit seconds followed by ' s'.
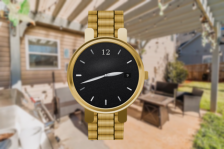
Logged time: 2 h 42 min
